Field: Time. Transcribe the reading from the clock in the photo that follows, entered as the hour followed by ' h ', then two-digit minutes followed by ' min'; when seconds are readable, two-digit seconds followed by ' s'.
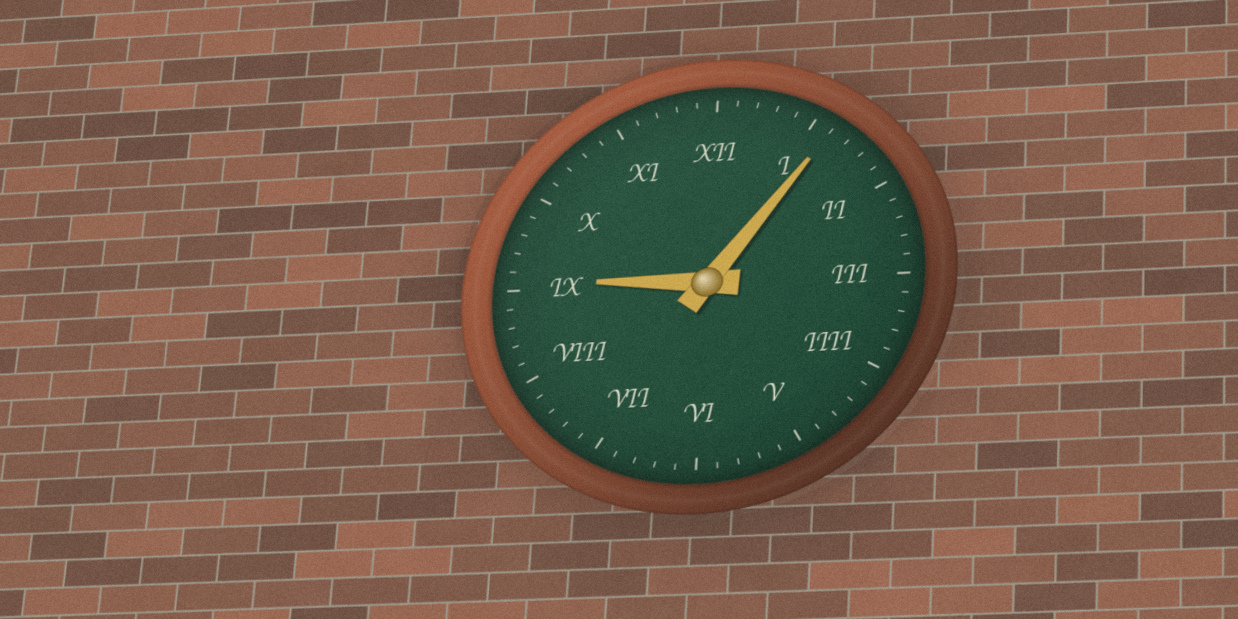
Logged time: 9 h 06 min
